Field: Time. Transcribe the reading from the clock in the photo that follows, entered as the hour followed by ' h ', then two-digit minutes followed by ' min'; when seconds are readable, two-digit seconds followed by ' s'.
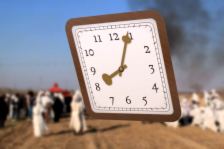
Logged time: 8 h 04 min
